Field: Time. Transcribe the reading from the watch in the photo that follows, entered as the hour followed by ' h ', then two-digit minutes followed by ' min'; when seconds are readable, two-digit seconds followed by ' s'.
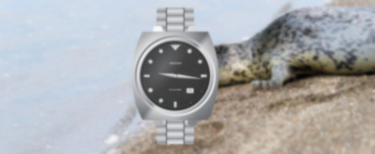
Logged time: 9 h 16 min
